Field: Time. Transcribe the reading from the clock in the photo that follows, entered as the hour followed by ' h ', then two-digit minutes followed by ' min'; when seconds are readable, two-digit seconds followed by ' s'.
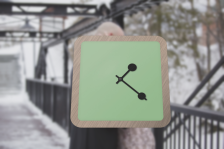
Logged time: 1 h 22 min
